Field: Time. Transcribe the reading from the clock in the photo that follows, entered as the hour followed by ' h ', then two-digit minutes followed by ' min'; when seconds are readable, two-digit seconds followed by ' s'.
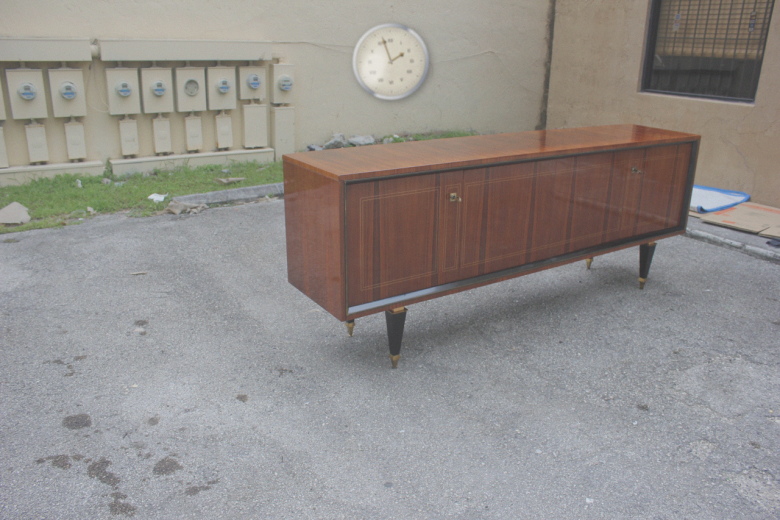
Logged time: 1 h 57 min
